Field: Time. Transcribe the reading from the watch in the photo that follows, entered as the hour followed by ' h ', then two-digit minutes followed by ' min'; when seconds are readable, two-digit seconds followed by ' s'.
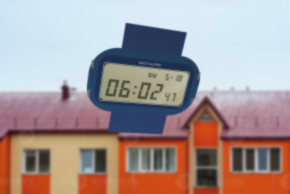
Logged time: 6 h 02 min
